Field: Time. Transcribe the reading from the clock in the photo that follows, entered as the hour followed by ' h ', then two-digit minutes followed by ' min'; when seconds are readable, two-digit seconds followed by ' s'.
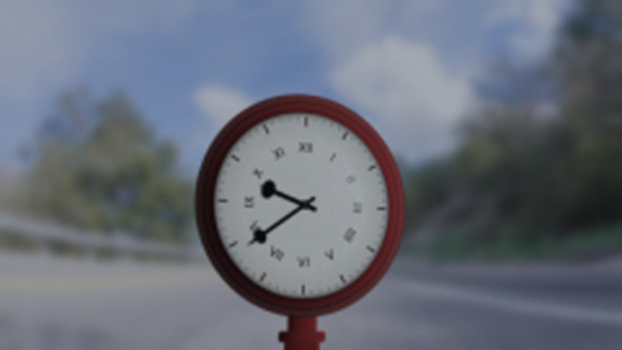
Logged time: 9 h 39 min
